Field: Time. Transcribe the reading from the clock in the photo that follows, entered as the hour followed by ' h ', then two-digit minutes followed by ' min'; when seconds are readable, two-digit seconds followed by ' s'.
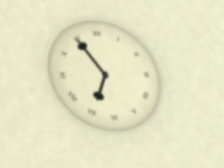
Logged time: 6 h 55 min
